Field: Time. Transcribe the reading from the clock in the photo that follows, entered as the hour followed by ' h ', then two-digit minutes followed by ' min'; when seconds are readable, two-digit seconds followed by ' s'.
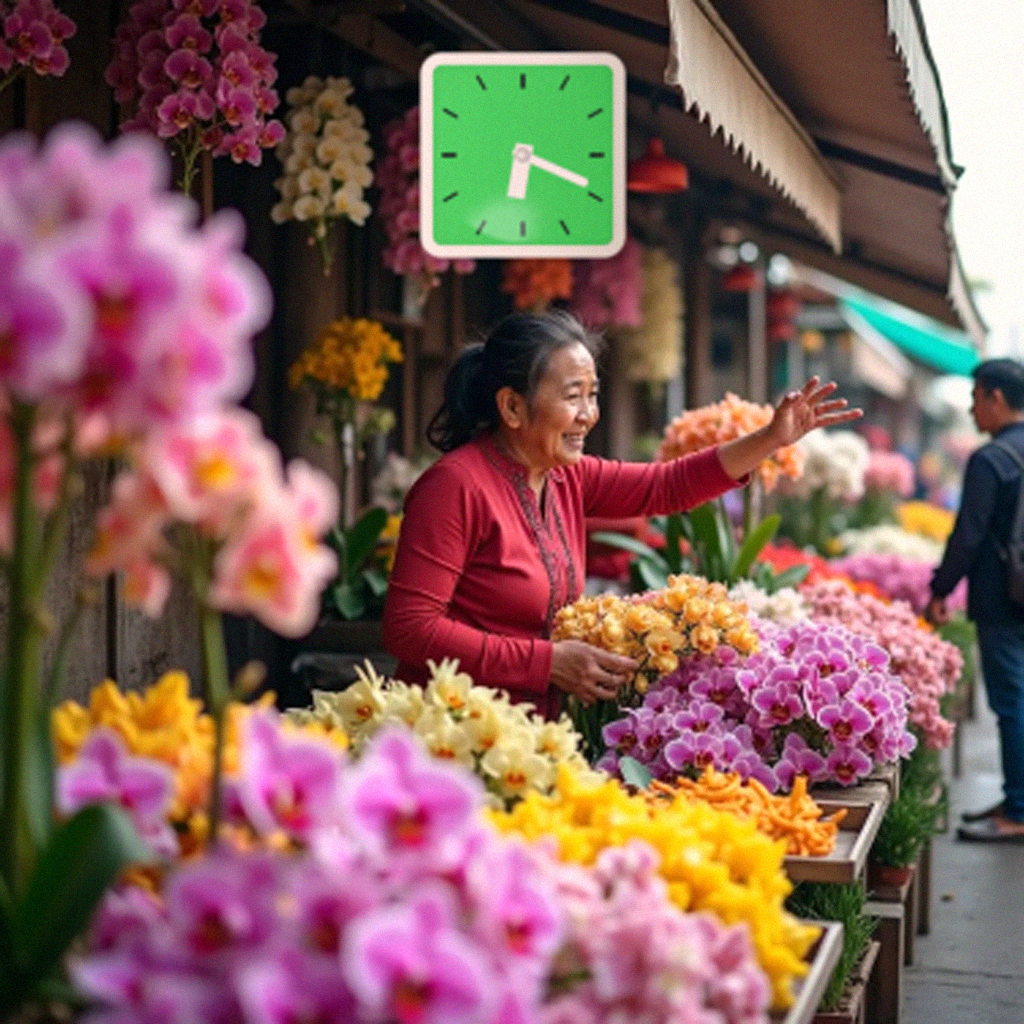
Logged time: 6 h 19 min
